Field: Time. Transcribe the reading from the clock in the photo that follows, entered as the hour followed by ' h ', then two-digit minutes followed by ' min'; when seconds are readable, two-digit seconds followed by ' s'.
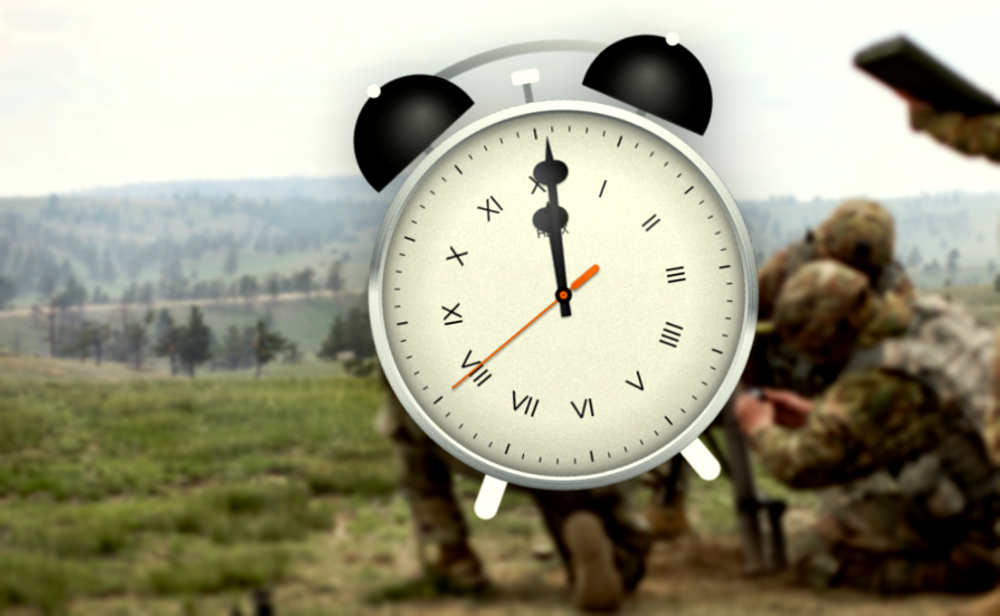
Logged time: 12 h 00 min 40 s
